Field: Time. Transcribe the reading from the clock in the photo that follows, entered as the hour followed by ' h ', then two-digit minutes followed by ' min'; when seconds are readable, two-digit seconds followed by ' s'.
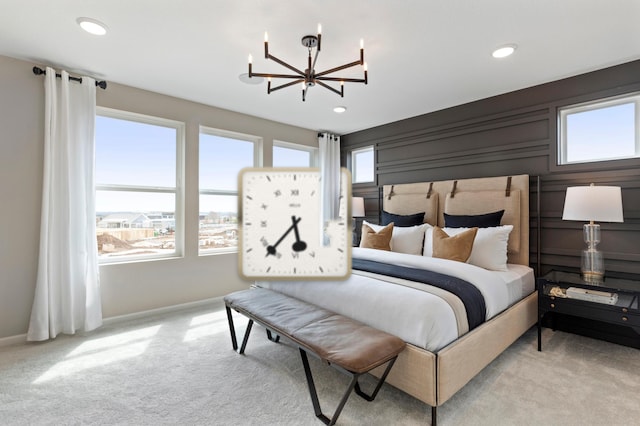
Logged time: 5 h 37 min
